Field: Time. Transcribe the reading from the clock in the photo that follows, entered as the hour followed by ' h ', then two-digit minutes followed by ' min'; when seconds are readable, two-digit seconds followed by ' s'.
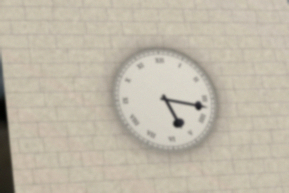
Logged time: 5 h 17 min
